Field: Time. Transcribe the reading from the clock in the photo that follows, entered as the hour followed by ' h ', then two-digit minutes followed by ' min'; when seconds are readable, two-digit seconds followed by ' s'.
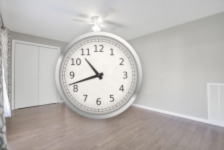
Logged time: 10 h 42 min
